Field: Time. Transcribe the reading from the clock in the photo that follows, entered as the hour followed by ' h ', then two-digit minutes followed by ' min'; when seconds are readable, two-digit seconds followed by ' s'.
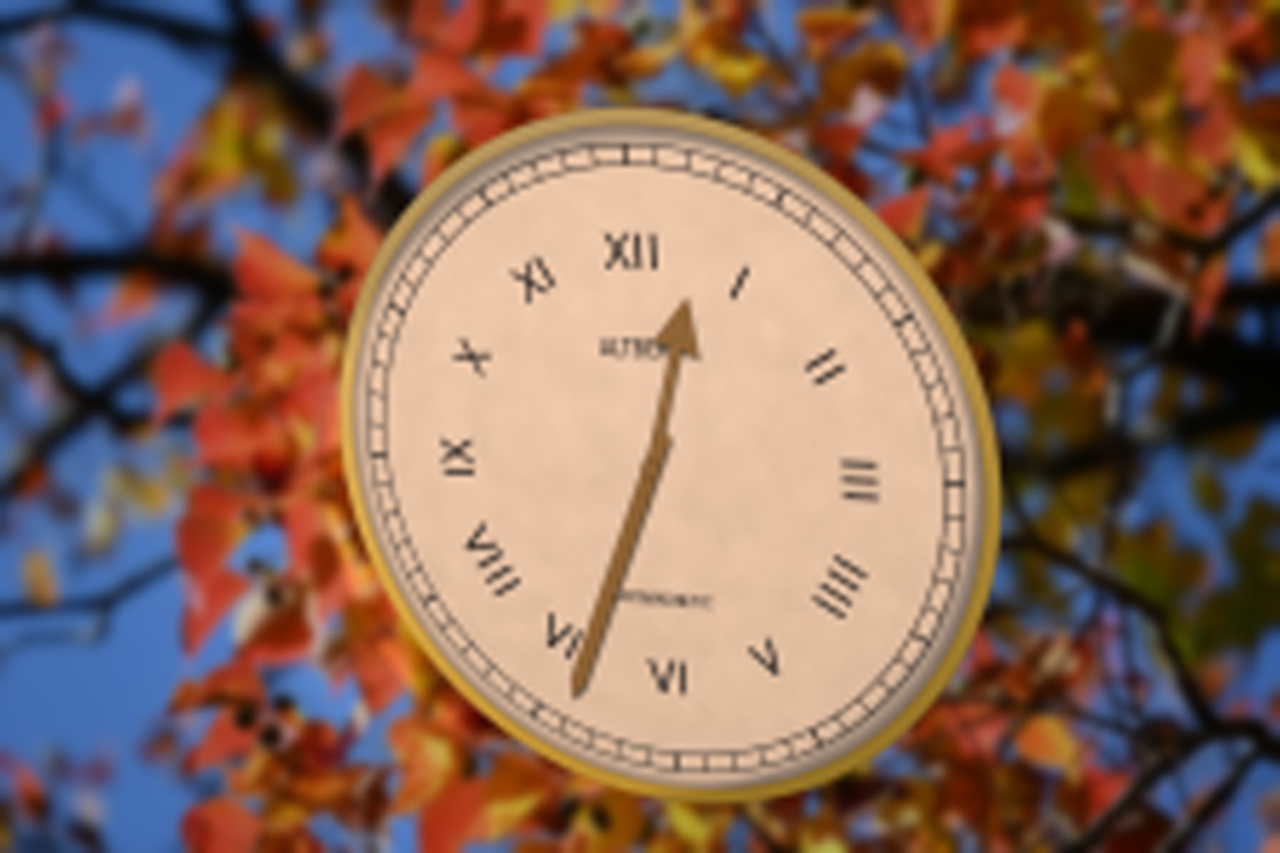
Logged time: 12 h 34 min
